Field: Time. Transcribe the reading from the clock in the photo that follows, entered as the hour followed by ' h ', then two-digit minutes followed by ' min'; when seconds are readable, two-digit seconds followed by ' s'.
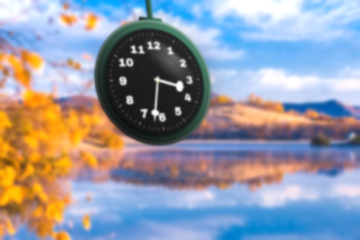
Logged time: 3 h 32 min
